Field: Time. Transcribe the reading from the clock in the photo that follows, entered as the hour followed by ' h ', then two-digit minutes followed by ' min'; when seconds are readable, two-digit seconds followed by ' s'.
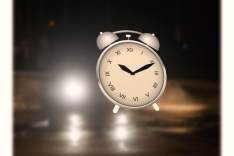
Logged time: 10 h 11 min
